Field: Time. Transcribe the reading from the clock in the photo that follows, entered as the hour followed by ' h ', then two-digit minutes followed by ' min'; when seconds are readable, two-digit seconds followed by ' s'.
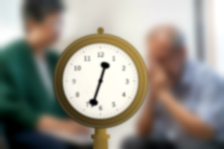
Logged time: 12 h 33 min
